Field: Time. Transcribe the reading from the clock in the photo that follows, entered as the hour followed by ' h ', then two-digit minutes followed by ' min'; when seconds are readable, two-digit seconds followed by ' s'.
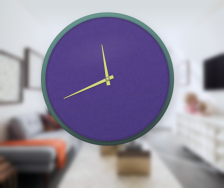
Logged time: 11 h 41 min
